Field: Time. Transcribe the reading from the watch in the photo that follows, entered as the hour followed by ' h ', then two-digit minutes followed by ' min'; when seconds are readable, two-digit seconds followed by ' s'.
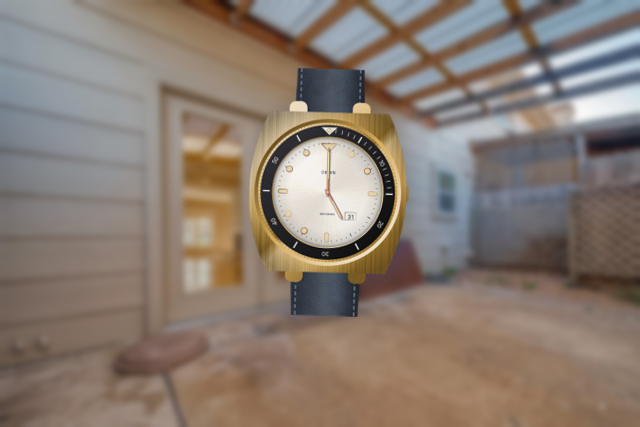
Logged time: 5 h 00 min
